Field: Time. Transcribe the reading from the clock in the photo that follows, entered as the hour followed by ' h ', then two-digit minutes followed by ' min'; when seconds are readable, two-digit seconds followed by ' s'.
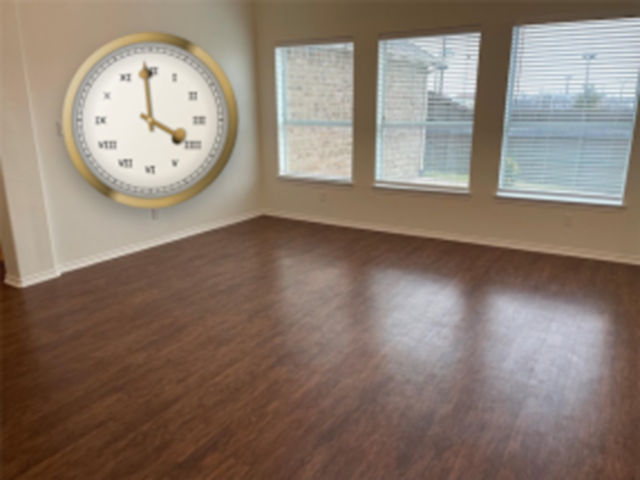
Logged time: 3 h 59 min
